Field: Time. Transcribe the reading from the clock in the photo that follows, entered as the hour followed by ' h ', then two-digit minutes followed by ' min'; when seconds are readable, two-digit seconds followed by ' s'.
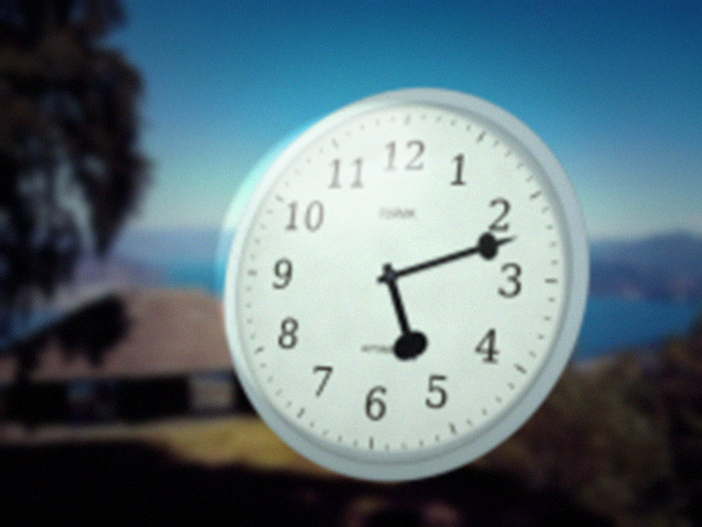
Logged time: 5 h 12 min
